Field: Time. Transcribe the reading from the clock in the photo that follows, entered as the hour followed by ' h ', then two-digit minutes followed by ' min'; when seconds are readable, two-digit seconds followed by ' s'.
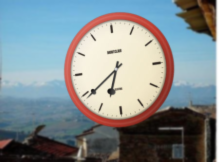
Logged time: 6 h 39 min
